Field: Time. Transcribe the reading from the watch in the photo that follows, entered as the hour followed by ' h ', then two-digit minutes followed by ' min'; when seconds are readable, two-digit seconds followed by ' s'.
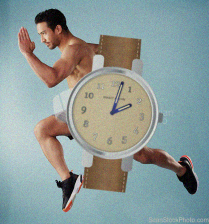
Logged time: 2 h 02 min
